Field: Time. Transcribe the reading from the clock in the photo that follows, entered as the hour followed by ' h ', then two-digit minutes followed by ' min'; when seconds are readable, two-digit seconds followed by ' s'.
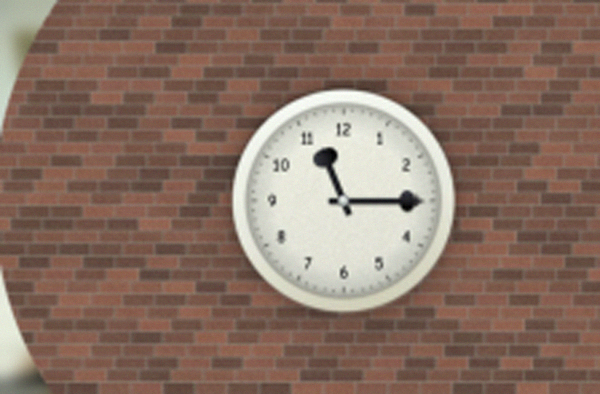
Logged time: 11 h 15 min
